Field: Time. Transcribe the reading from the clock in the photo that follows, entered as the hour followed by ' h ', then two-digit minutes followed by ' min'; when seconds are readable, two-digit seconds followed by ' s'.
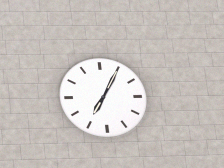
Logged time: 7 h 05 min
